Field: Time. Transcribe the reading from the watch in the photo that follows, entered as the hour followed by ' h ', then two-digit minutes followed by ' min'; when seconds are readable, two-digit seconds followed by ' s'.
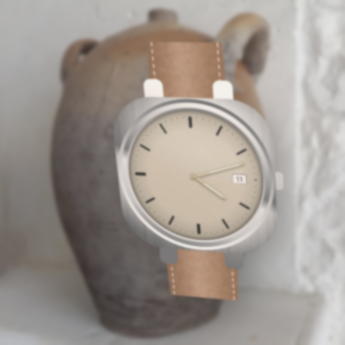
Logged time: 4 h 12 min
